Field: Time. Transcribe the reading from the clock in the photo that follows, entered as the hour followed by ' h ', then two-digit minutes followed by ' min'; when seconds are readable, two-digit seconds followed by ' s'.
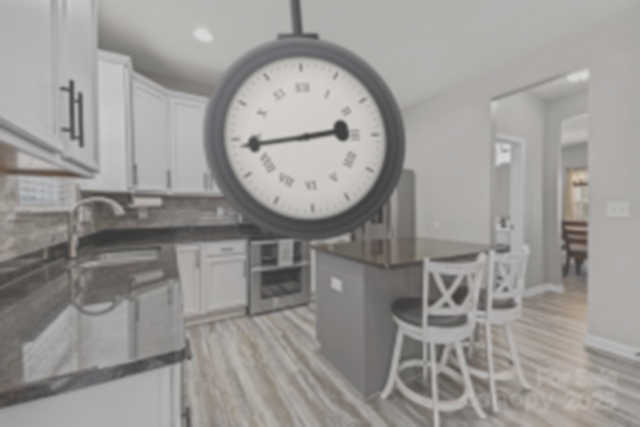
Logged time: 2 h 44 min
